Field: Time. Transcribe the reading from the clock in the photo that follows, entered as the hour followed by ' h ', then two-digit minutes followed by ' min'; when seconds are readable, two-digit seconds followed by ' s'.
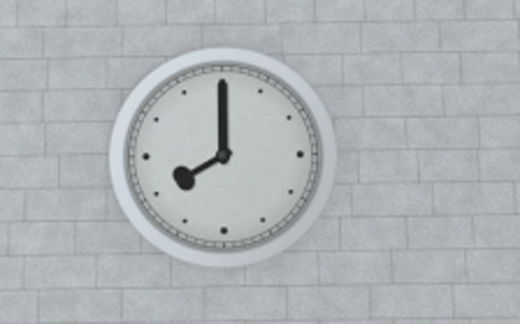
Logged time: 8 h 00 min
